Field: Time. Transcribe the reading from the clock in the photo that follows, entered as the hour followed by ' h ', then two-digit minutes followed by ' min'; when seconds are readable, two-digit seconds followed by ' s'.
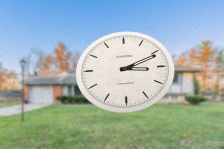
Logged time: 3 h 11 min
